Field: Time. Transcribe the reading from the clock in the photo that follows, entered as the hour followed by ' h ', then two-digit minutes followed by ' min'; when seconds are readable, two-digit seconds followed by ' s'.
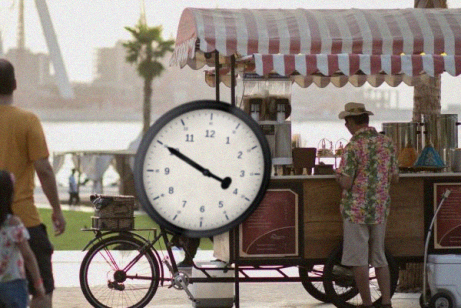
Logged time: 3 h 50 min
